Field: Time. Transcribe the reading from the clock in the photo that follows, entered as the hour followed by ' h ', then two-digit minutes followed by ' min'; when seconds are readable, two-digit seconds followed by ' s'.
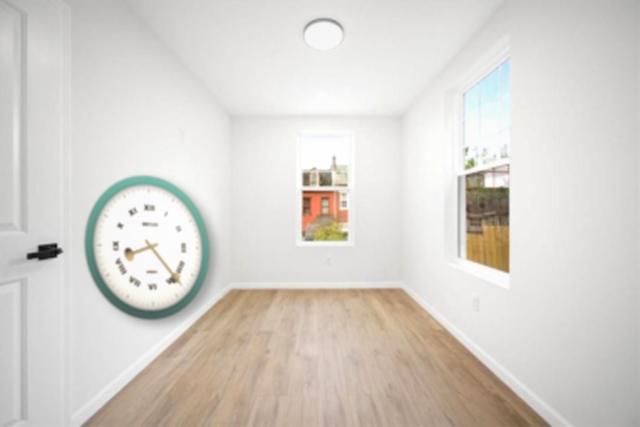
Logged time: 8 h 23 min
